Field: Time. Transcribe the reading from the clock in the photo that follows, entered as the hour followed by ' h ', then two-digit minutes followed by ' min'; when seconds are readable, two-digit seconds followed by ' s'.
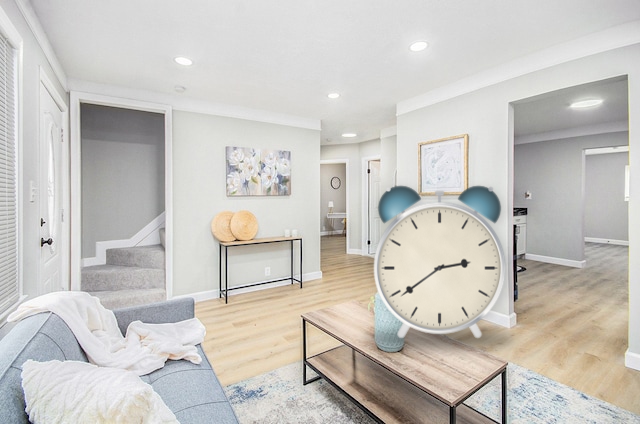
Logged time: 2 h 39 min
